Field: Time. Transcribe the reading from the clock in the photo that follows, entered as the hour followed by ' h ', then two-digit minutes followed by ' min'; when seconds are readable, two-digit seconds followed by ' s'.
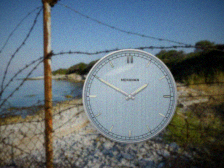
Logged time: 1 h 50 min
